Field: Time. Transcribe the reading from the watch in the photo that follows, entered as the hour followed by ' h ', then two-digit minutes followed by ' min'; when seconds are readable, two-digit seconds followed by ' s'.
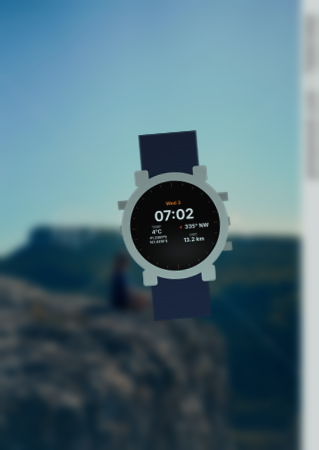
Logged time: 7 h 02 min
